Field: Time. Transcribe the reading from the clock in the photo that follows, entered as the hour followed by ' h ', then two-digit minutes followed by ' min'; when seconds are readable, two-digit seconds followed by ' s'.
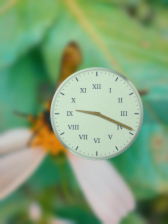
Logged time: 9 h 19 min
